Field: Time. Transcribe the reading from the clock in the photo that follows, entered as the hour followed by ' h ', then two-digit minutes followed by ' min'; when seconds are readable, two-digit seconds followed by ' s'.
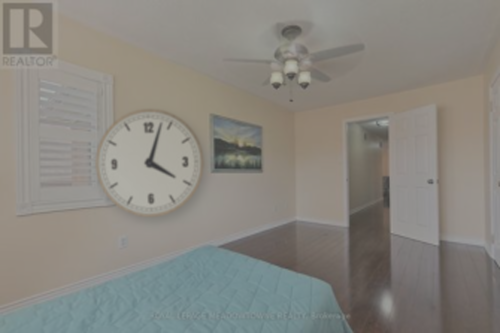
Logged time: 4 h 03 min
